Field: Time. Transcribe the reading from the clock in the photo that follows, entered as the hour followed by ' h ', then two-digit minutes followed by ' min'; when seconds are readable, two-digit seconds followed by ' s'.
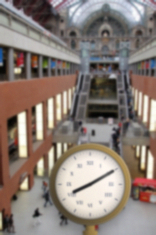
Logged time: 8 h 10 min
